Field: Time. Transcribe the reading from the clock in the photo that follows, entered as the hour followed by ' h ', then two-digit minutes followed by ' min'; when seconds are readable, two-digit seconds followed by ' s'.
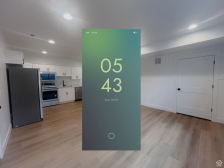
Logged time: 5 h 43 min
